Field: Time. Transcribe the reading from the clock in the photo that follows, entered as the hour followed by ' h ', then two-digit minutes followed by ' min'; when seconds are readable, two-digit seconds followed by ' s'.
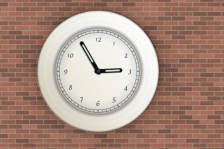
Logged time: 2 h 55 min
